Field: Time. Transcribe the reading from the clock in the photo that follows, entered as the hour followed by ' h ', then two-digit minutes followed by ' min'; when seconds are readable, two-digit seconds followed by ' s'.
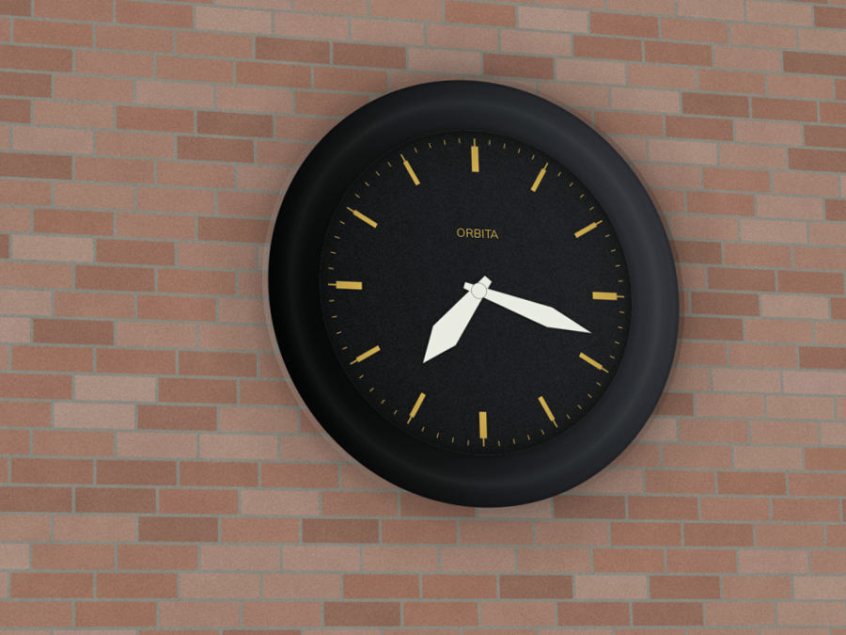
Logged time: 7 h 18 min
